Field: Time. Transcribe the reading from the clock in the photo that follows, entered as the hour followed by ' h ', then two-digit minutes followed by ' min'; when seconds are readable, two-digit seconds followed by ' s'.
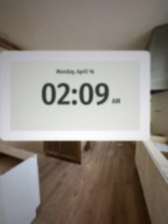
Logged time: 2 h 09 min
